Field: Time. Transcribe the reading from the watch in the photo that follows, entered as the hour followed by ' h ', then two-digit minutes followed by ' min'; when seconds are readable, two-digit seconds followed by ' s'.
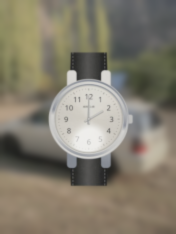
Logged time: 2 h 00 min
